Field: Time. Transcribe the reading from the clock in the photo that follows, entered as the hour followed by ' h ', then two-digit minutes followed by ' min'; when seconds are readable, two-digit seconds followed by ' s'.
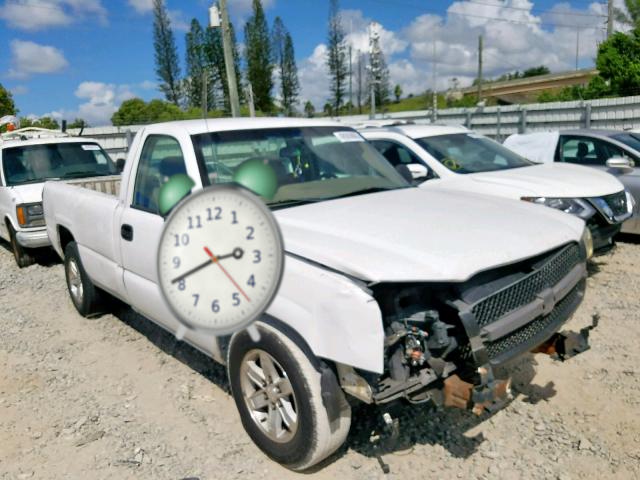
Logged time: 2 h 41 min 23 s
